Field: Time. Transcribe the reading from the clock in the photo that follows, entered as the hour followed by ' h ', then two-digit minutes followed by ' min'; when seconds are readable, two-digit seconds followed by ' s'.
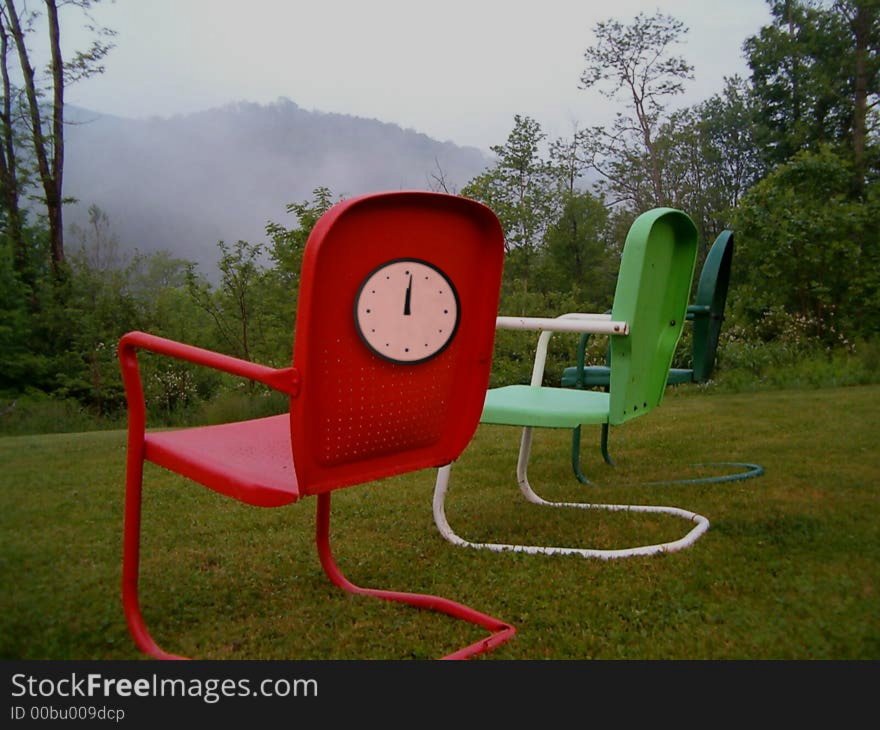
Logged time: 12 h 01 min
